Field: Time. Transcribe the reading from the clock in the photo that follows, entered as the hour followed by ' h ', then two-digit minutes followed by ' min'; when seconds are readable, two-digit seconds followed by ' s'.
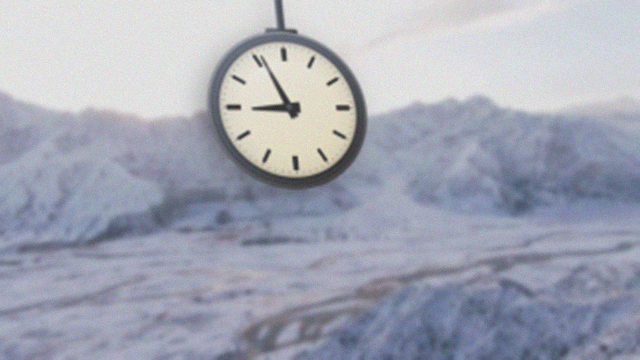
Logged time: 8 h 56 min
